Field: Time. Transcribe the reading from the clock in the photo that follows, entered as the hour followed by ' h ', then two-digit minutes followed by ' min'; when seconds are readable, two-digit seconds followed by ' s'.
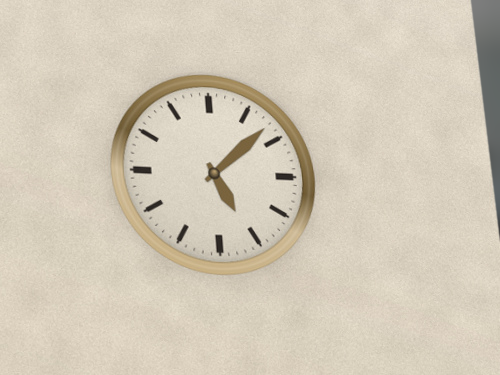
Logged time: 5 h 08 min
